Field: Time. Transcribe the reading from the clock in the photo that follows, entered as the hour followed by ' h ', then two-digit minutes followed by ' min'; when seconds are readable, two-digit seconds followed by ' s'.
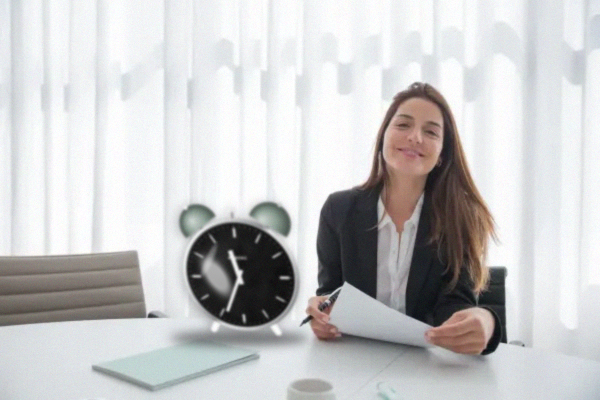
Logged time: 11 h 34 min
